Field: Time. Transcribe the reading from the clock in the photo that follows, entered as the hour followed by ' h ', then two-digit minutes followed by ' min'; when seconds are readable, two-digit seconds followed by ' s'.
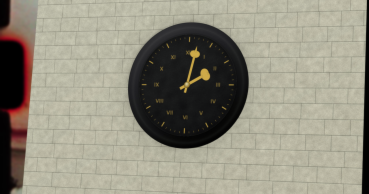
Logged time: 2 h 02 min
